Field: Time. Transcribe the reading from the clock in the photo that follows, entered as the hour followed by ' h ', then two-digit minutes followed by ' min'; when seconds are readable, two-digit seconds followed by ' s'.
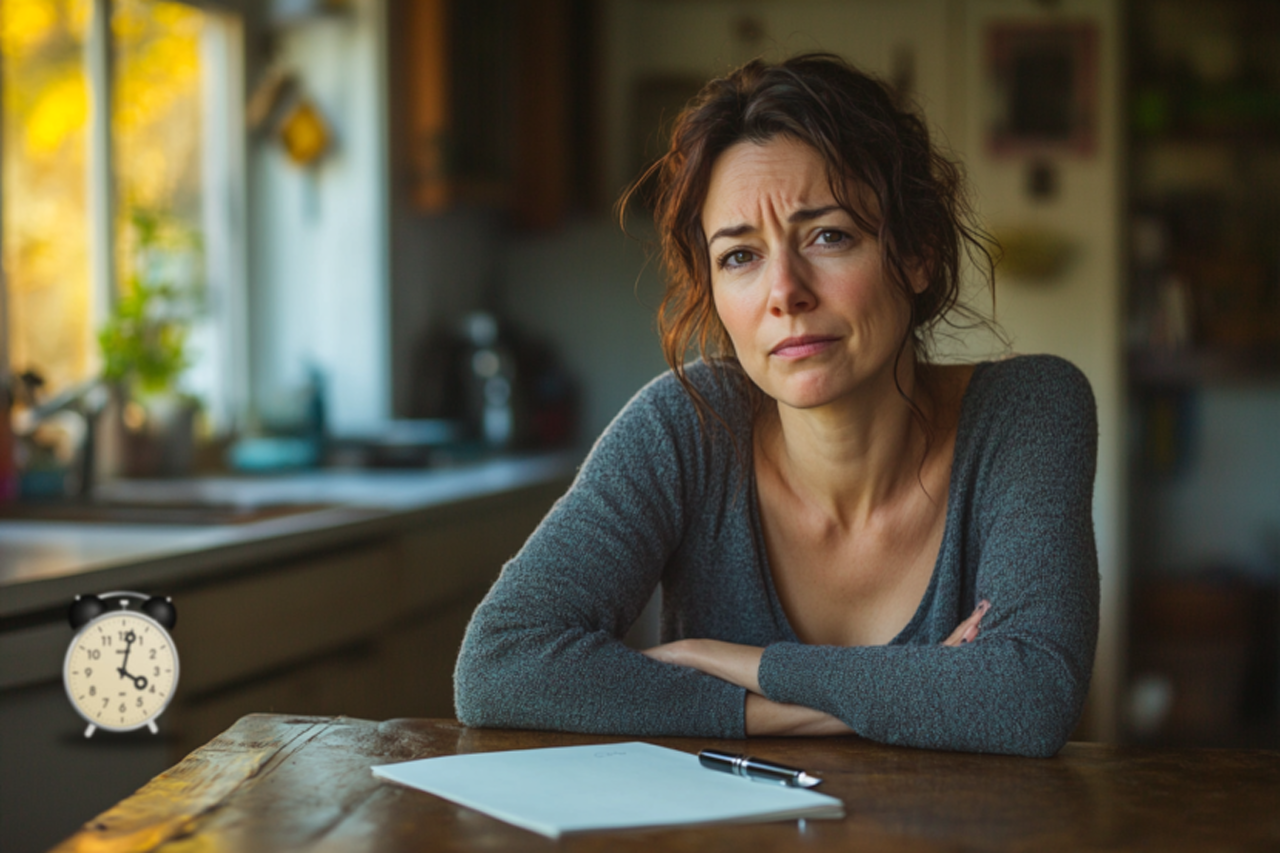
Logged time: 4 h 02 min
